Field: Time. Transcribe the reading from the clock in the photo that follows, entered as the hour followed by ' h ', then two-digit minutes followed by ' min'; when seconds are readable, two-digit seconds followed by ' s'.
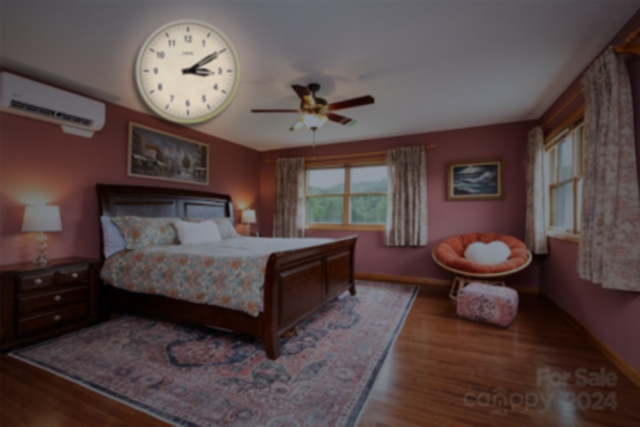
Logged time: 3 h 10 min
